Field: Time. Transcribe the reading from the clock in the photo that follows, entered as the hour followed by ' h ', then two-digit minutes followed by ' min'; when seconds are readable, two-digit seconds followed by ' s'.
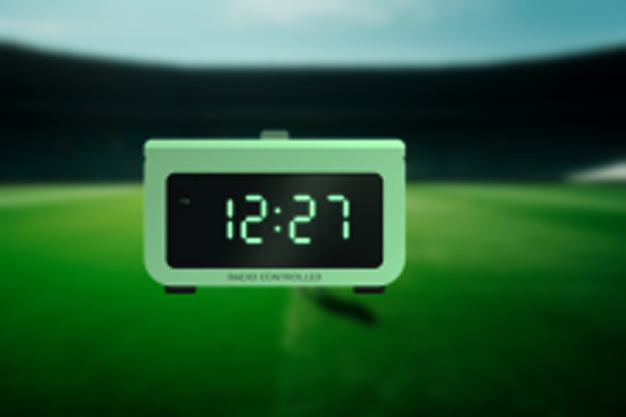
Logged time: 12 h 27 min
